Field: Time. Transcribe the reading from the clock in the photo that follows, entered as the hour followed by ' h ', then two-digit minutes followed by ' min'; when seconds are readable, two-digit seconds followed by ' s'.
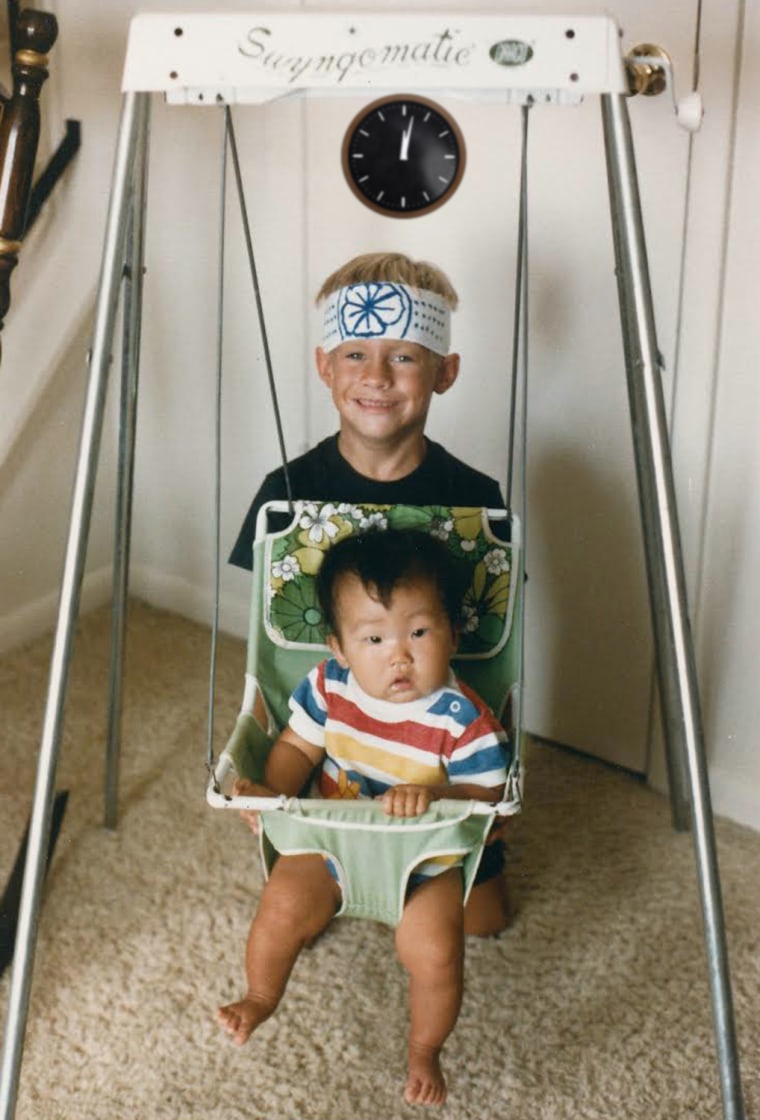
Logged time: 12 h 02 min
